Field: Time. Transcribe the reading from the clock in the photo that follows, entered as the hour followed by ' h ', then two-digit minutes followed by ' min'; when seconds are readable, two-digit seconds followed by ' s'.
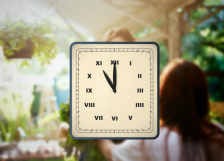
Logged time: 11 h 00 min
